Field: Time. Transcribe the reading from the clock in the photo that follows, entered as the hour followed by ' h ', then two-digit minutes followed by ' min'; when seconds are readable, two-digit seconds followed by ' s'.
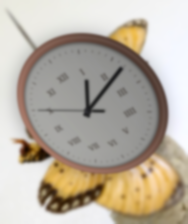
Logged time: 1 h 11 min 50 s
